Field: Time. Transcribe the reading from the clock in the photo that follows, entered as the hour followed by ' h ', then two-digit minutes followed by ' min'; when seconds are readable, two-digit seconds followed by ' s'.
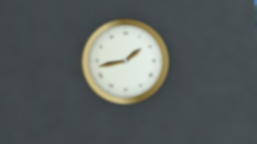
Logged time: 1 h 43 min
